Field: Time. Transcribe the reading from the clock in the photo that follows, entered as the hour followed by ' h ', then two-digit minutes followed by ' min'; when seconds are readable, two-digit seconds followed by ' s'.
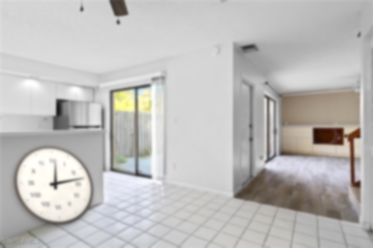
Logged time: 12 h 13 min
